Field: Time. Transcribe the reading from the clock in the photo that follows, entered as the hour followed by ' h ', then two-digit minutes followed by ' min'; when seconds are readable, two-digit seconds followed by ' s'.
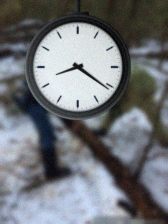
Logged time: 8 h 21 min
